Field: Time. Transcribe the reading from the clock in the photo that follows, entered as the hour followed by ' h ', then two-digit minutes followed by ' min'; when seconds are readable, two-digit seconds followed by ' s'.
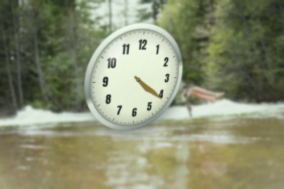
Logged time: 4 h 21 min
